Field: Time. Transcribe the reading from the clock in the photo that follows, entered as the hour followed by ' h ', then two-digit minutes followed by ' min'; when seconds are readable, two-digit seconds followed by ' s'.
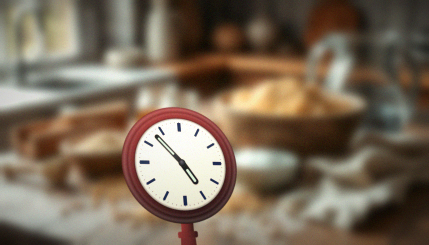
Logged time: 4 h 53 min
